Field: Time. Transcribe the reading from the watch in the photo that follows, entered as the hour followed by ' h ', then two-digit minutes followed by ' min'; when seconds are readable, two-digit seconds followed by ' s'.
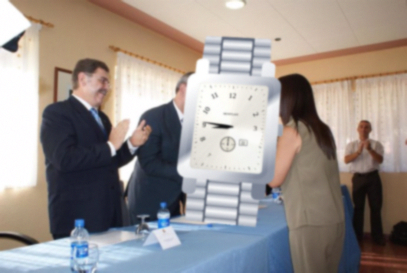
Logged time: 8 h 46 min
